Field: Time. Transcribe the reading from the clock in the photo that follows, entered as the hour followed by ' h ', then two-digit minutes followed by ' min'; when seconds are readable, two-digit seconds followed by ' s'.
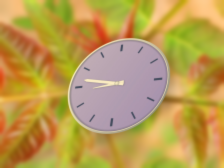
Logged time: 8 h 47 min
